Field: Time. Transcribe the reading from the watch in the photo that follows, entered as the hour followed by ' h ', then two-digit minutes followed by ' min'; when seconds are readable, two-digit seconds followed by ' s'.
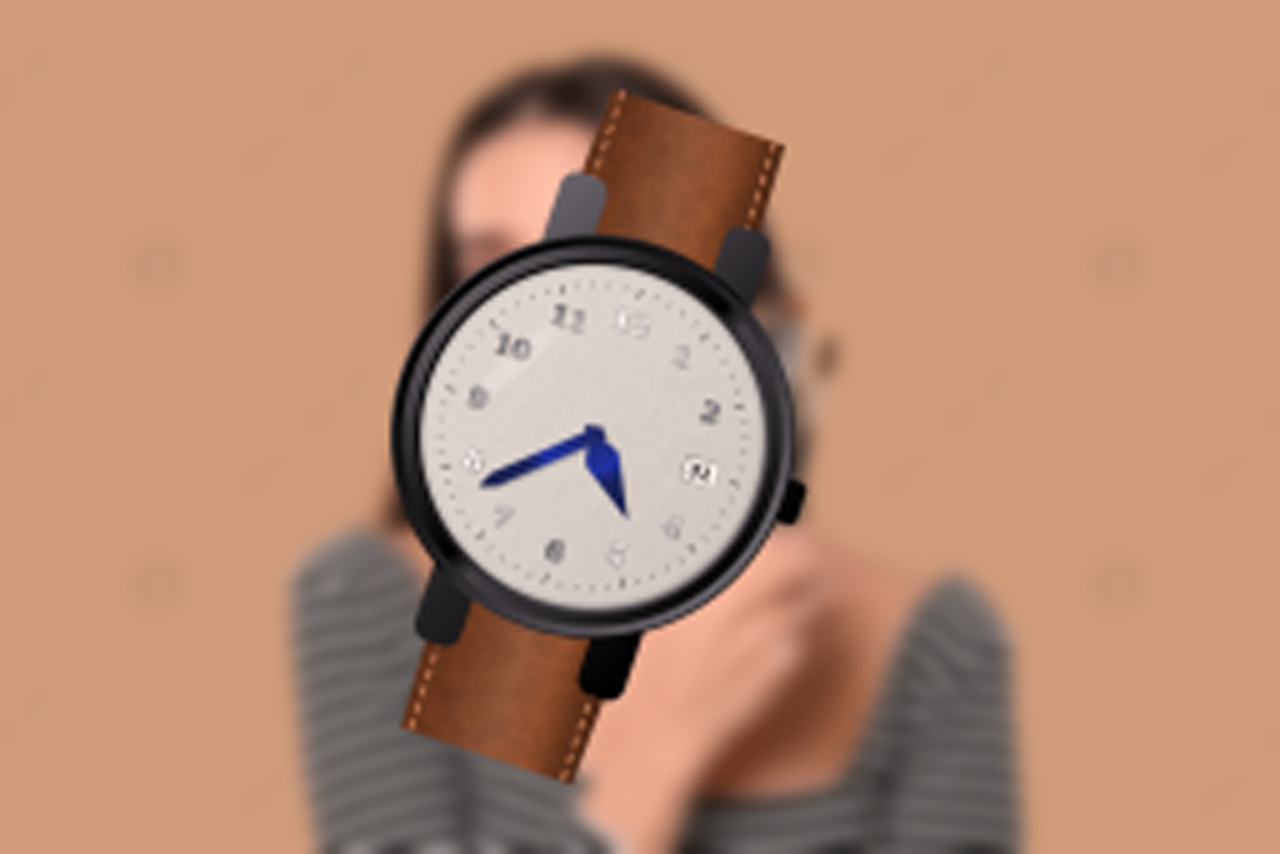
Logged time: 4 h 38 min
